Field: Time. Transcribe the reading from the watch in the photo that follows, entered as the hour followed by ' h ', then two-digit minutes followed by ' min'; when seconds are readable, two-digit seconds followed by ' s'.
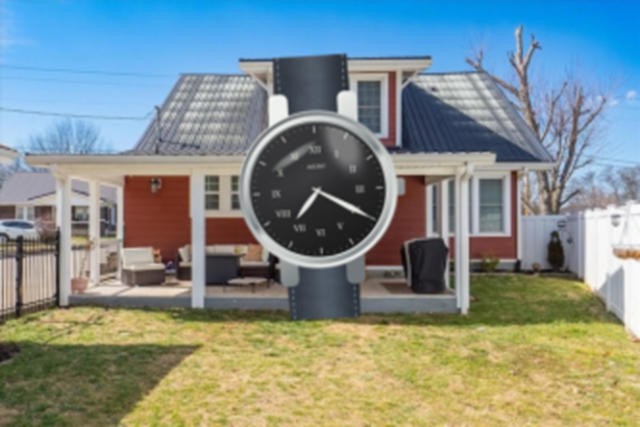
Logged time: 7 h 20 min
